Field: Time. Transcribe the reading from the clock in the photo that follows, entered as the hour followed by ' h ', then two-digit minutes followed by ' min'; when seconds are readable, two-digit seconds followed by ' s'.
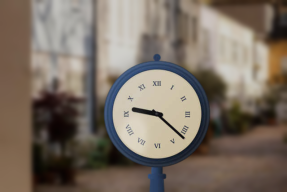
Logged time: 9 h 22 min
